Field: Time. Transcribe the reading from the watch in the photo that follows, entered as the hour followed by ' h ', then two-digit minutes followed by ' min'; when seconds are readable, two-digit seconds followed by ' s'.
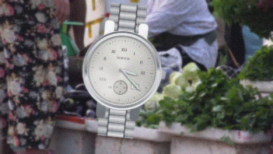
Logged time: 3 h 22 min
